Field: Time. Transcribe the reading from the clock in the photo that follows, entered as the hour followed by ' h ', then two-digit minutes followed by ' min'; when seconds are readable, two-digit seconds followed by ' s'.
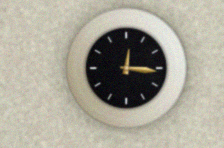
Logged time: 12 h 16 min
